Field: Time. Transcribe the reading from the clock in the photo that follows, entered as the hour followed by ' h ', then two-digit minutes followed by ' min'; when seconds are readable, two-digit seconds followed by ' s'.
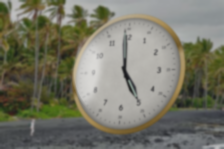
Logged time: 4 h 59 min
